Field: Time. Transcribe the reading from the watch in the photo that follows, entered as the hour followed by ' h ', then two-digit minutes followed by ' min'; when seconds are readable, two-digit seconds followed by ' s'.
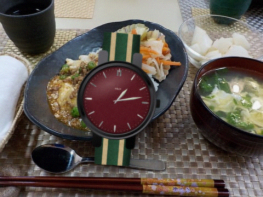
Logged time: 1 h 13 min
